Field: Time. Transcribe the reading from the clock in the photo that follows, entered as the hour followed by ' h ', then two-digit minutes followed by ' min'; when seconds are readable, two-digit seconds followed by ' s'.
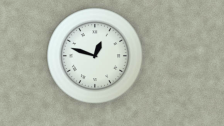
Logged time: 12 h 48 min
